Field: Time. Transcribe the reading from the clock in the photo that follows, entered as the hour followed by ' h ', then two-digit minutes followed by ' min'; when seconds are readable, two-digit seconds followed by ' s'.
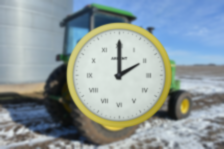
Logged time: 2 h 00 min
